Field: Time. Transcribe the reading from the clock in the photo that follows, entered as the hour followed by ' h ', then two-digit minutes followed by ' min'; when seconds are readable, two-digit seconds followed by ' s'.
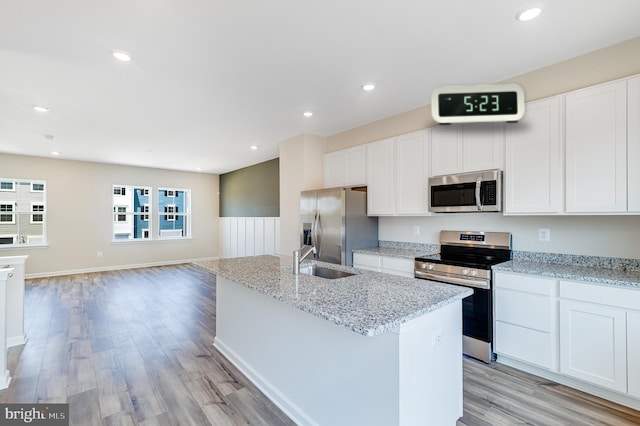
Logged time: 5 h 23 min
